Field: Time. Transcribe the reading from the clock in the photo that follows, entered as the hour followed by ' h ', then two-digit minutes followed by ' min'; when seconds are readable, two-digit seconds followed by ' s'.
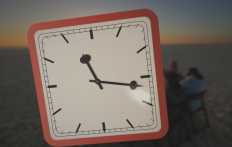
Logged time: 11 h 17 min
